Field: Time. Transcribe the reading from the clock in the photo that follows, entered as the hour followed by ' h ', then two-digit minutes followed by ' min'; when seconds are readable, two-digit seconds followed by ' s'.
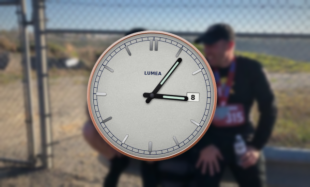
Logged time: 3 h 06 min
